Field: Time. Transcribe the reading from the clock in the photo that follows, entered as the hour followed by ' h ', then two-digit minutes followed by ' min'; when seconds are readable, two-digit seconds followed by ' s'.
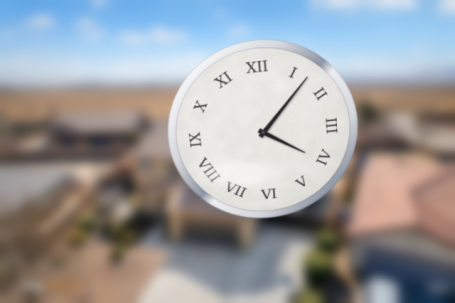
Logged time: 4 h 07 min
